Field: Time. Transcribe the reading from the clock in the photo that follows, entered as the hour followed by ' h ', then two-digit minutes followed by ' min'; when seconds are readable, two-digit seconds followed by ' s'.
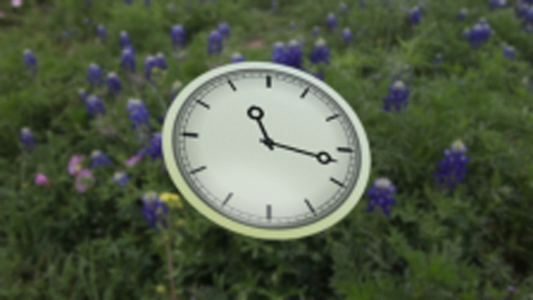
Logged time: 11 h 17 min
